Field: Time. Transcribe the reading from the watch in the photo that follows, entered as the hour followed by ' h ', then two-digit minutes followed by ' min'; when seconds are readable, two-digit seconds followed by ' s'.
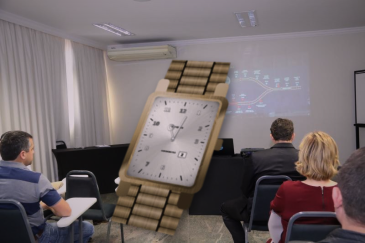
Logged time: 11 h 02 min
